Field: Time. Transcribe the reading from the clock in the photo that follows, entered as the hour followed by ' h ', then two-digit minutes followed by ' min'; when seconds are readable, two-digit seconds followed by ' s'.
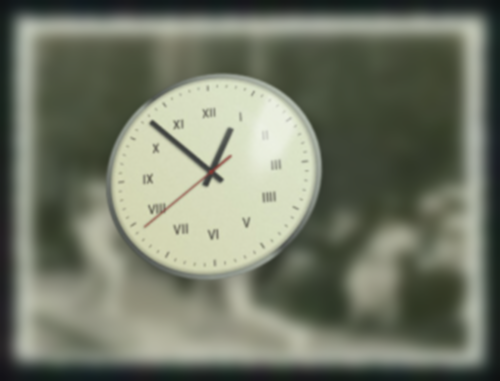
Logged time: 12 h 52 min 39 s
